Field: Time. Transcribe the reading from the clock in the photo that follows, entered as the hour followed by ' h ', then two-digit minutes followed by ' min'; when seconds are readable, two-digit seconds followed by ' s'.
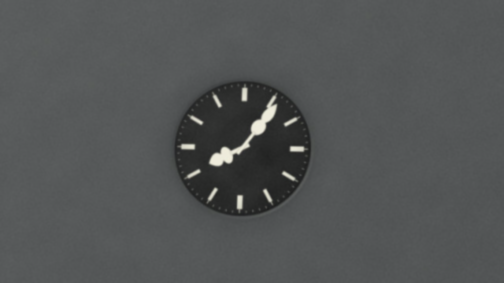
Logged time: 8 h 06 min
